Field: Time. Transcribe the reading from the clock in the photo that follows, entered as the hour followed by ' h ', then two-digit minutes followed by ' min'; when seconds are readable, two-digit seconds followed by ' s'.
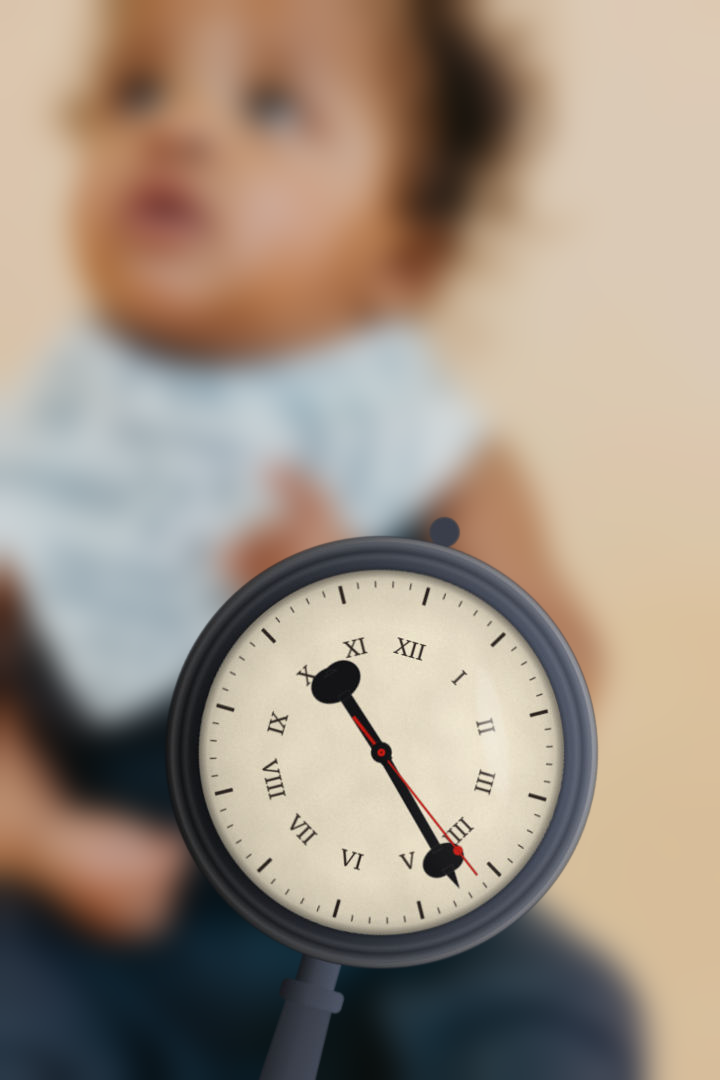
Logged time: 10 h 22 min 21 s
